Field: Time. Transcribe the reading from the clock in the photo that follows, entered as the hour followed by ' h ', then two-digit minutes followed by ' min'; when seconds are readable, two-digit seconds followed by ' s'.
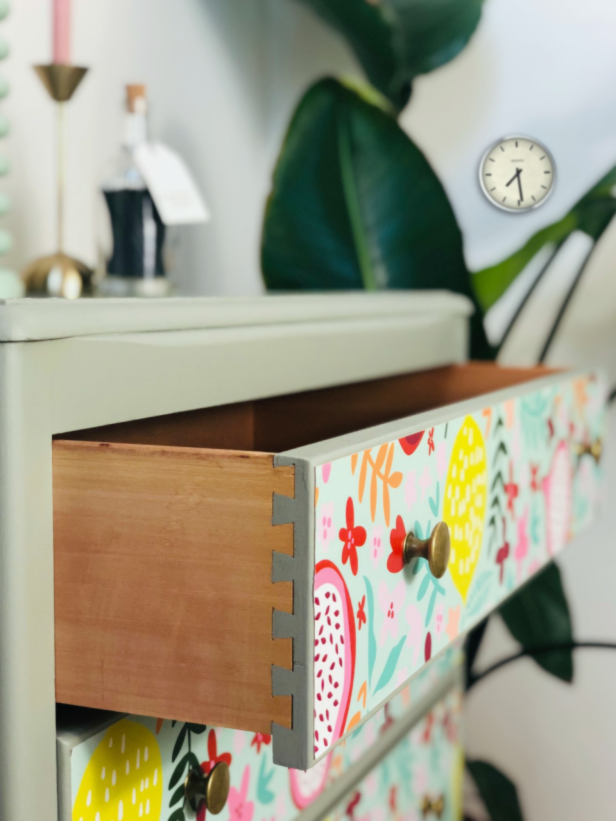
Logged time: 7 h 29 min
